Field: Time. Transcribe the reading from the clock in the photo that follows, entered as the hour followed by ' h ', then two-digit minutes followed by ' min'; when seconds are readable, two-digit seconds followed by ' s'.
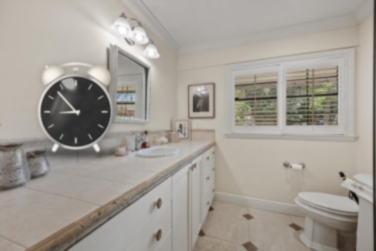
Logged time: 8 h 53 min
